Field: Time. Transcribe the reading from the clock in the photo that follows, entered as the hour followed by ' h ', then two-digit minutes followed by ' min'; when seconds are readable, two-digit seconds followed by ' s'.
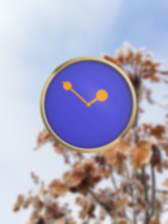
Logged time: 1 h 52 min
